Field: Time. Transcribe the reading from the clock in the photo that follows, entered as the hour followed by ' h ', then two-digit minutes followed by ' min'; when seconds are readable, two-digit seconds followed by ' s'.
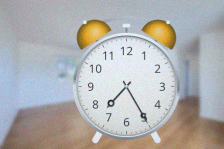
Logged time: 7 h 25 min
